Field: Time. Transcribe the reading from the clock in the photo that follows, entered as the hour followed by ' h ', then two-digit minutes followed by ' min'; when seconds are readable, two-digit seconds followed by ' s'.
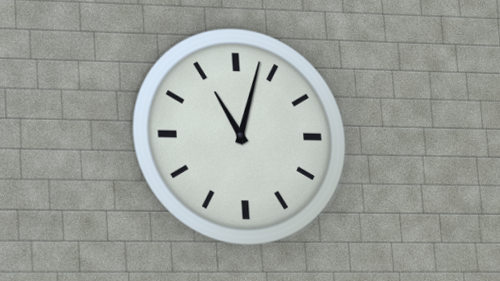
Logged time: 11 h 03 min
